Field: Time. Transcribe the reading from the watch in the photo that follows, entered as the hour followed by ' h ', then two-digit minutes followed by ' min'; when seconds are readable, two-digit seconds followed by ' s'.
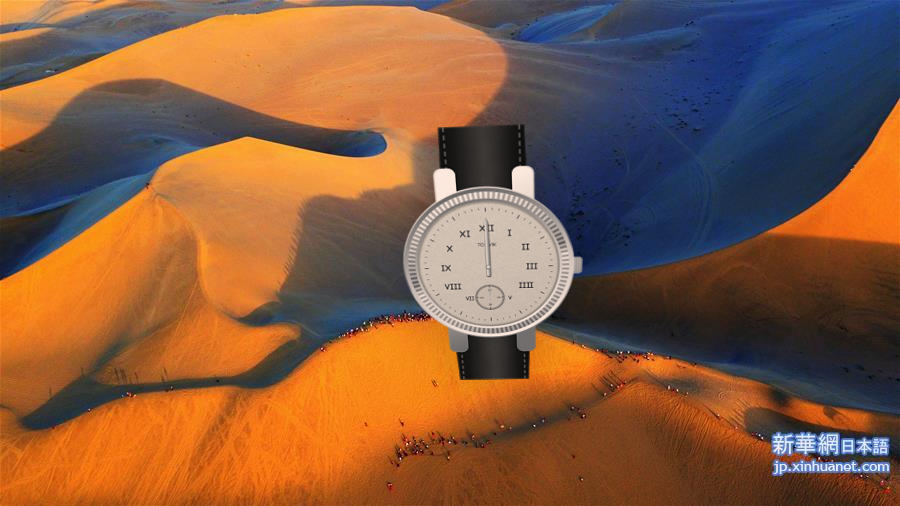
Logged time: 12 h 00 min
